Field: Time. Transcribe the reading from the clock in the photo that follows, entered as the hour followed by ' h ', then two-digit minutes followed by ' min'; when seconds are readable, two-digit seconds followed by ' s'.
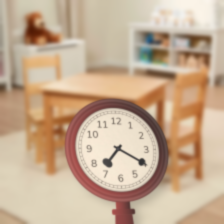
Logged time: 7 h 20 min
